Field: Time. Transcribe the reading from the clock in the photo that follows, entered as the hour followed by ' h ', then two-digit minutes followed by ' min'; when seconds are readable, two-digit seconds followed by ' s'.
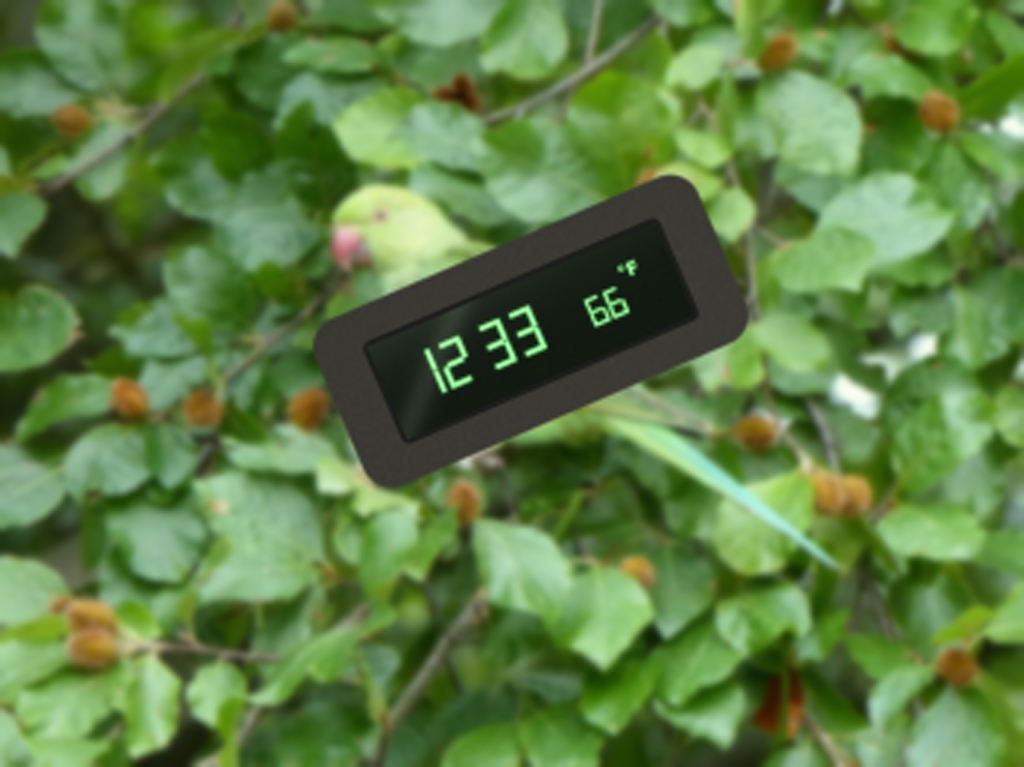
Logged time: 12 h 33 min
